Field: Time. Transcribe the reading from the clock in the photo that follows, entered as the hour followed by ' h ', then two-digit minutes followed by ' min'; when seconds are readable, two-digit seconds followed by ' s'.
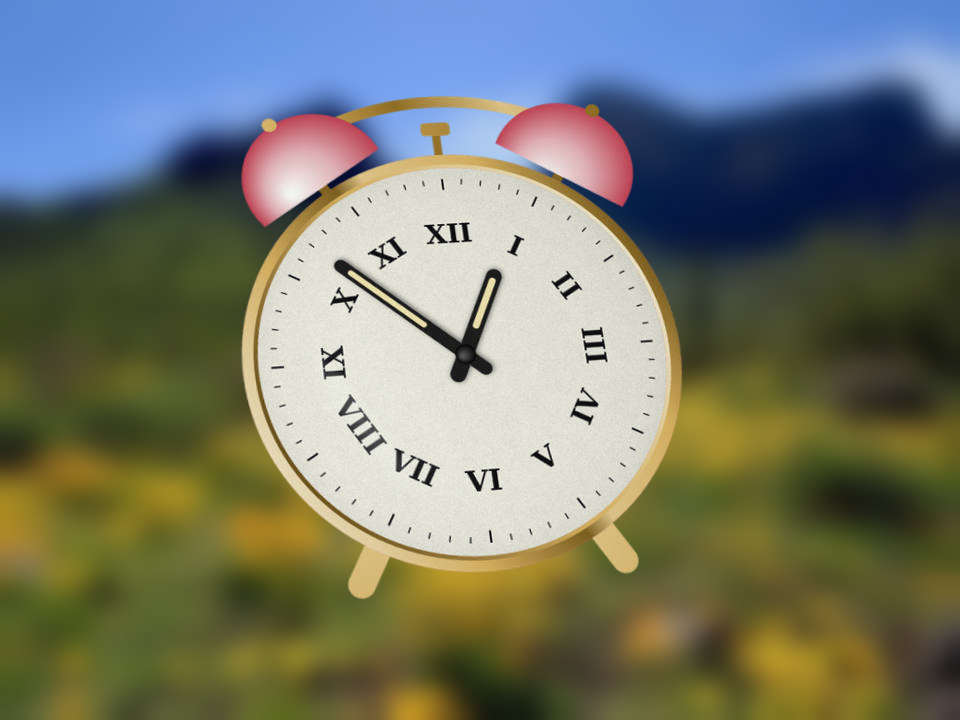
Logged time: 12 h 52 min
